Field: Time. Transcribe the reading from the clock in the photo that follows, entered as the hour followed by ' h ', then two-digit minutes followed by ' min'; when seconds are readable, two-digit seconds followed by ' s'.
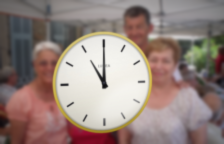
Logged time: 11 h 00 min
